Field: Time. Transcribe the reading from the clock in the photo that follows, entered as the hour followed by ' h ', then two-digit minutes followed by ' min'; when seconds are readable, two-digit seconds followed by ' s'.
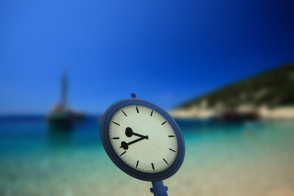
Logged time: 9 h 42 min
